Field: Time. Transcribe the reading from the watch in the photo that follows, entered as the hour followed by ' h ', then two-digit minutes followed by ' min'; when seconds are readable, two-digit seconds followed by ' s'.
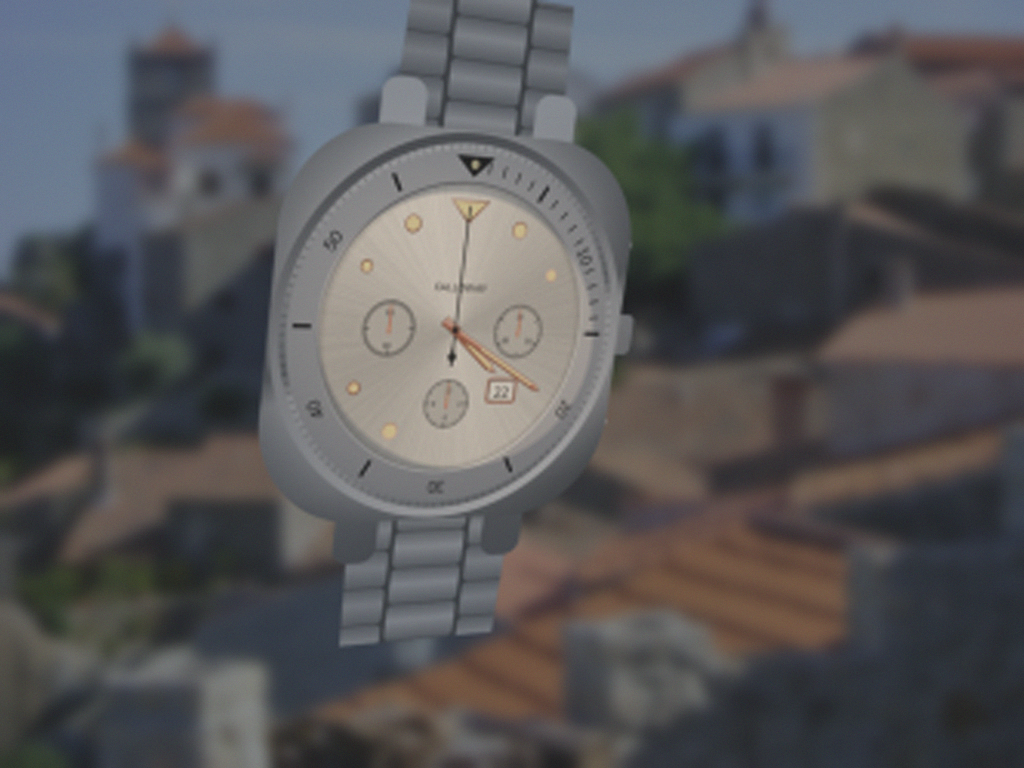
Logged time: 4 h 20 min
